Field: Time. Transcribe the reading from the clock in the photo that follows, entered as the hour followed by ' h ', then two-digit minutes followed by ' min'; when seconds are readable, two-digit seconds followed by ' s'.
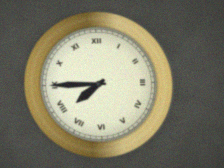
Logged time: 7 h 45 min
